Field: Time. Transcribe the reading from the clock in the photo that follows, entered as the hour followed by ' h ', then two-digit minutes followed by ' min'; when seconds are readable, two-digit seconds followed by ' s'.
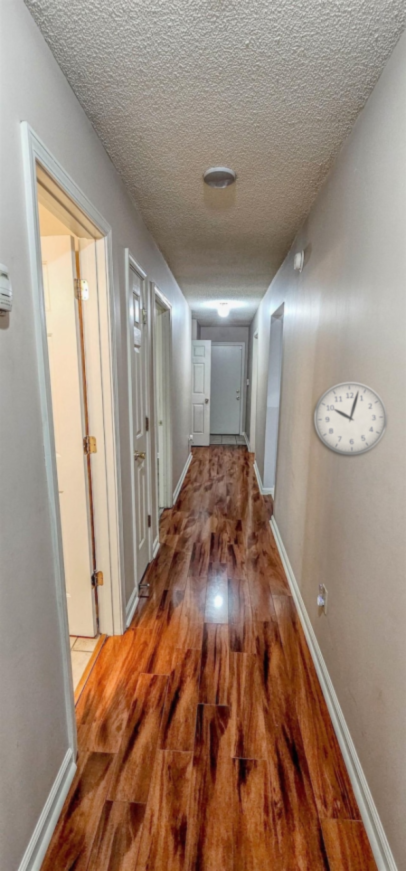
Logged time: 10 h 03 min
